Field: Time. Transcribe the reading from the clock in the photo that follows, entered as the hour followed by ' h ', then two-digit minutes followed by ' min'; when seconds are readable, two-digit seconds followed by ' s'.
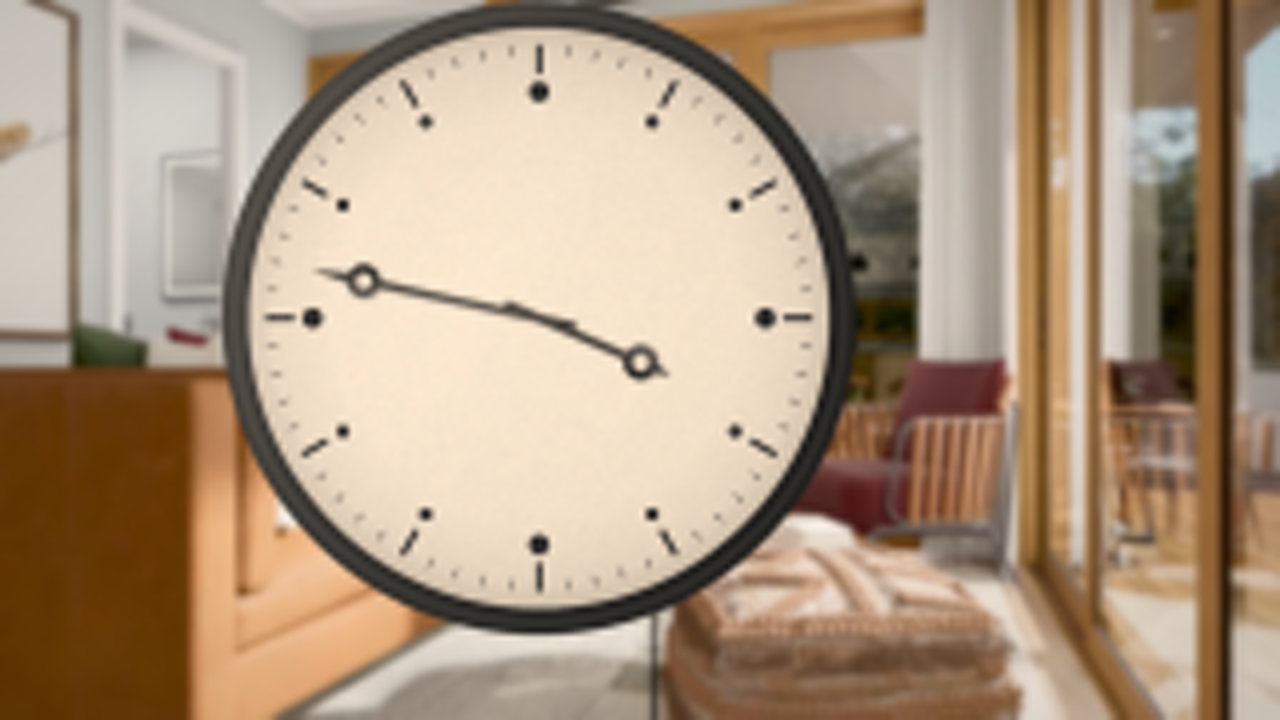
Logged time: 3 h 47 min
